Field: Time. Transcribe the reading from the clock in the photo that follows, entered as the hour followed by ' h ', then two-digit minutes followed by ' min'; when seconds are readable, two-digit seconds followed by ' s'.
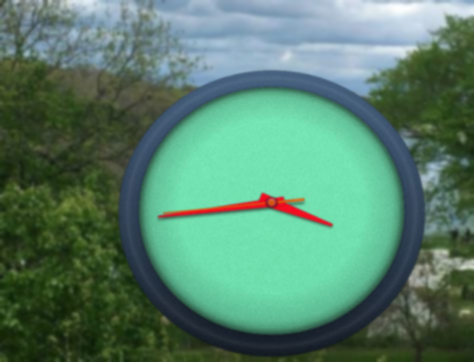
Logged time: 3 h 43 min 44 s
